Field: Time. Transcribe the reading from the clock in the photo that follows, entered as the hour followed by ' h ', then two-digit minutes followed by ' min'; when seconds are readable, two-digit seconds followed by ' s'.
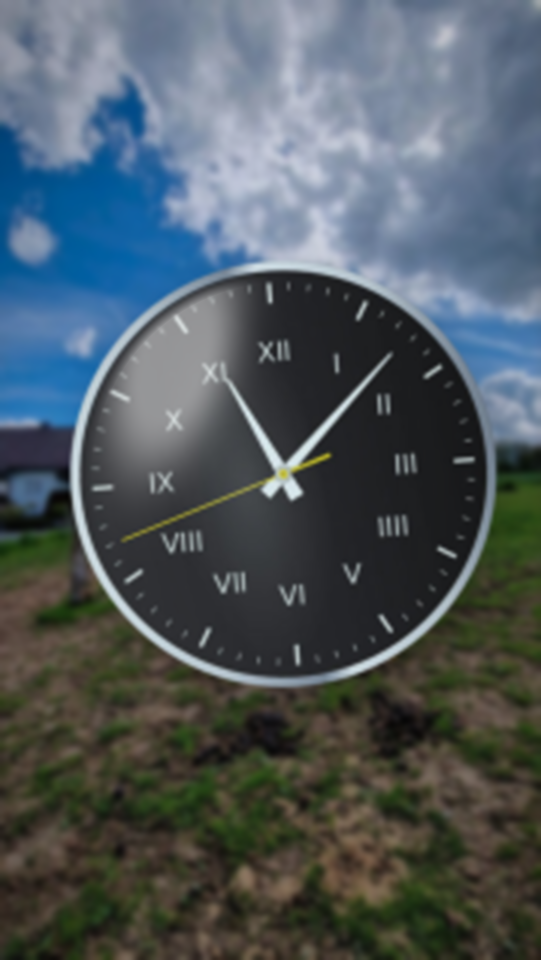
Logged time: 11 h 07 min 42 s
